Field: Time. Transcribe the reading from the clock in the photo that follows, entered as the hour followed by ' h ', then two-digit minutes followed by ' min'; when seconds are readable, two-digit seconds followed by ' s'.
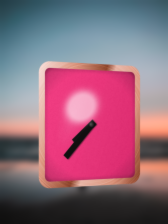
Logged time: 7 h 37 min
